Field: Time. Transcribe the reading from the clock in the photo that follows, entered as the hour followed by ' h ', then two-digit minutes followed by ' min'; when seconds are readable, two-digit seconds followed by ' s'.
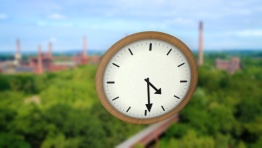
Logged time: 4 h 29 min
